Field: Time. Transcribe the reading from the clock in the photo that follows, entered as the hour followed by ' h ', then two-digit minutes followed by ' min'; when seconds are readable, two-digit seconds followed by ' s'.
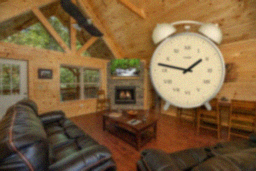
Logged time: 1 h 47 min
